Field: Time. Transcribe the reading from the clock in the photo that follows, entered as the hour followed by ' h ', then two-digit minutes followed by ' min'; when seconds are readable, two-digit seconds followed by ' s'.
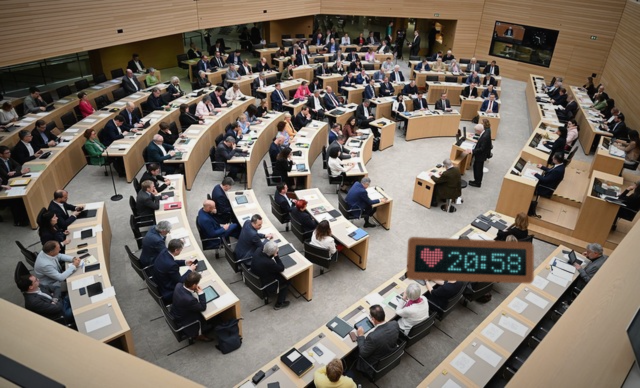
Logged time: 20 h 58 min
